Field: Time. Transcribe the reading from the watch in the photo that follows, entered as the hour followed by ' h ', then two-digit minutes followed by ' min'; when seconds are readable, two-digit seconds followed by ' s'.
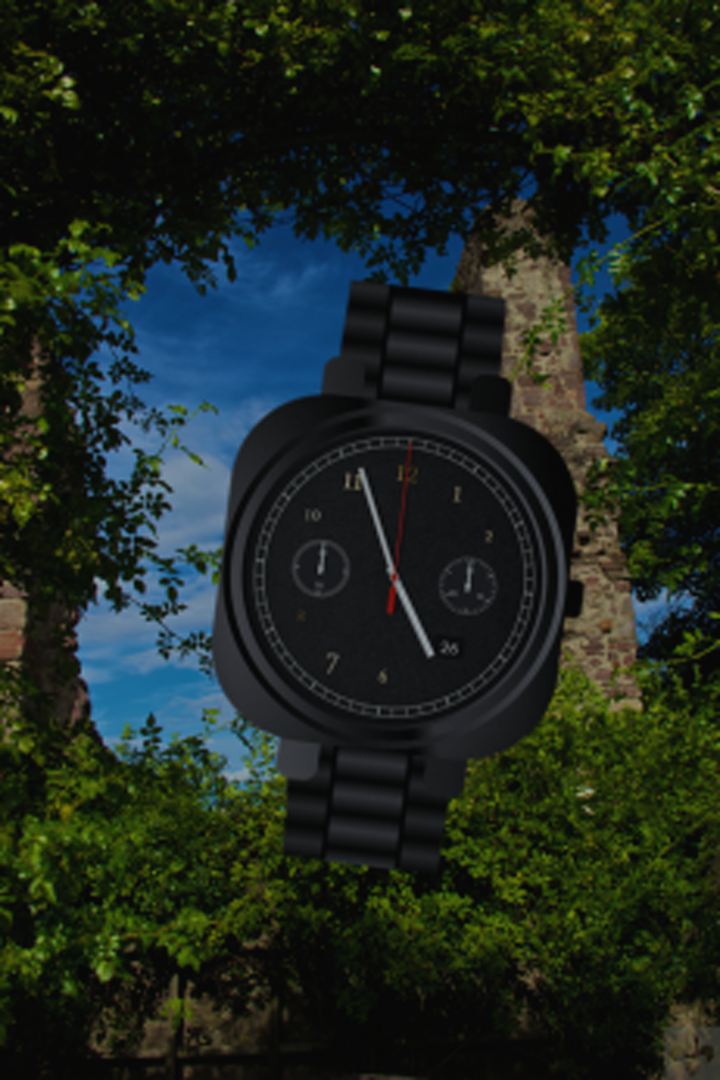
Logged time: 4 h 56 min
